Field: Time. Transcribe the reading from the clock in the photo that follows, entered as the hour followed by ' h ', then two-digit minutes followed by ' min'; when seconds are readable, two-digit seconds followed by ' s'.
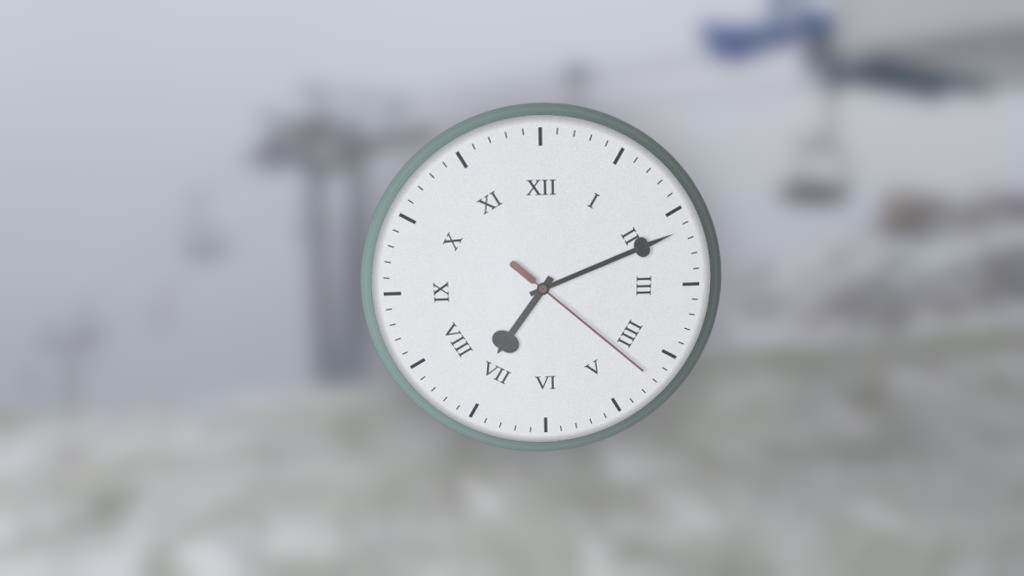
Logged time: 7 h 11 min 22 s
